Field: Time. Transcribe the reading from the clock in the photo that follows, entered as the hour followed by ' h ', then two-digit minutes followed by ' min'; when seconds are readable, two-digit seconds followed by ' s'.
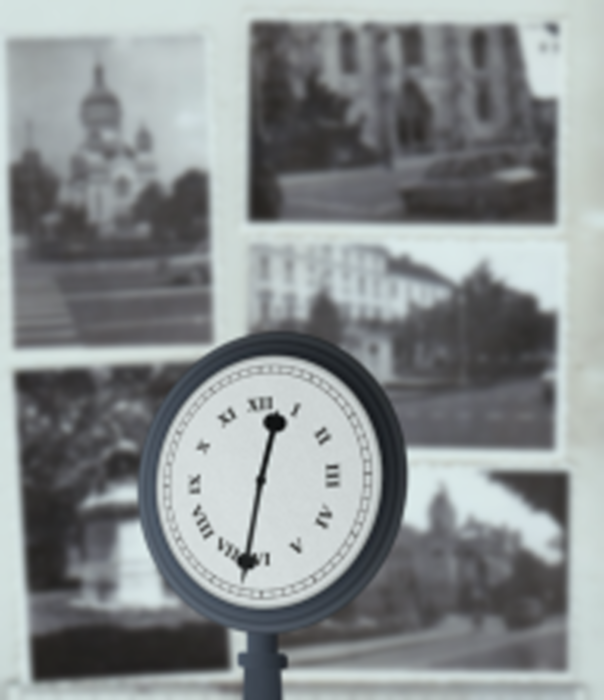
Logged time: 12 h 32 min
